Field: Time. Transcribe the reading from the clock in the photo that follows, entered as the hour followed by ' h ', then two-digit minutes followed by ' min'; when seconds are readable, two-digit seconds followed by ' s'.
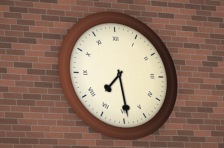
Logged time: 7 h 29 min
